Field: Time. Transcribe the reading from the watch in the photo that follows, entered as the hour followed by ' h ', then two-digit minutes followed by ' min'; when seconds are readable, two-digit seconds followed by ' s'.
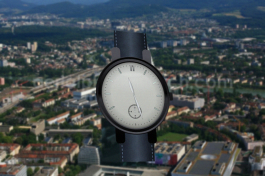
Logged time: 11 h 27 min
